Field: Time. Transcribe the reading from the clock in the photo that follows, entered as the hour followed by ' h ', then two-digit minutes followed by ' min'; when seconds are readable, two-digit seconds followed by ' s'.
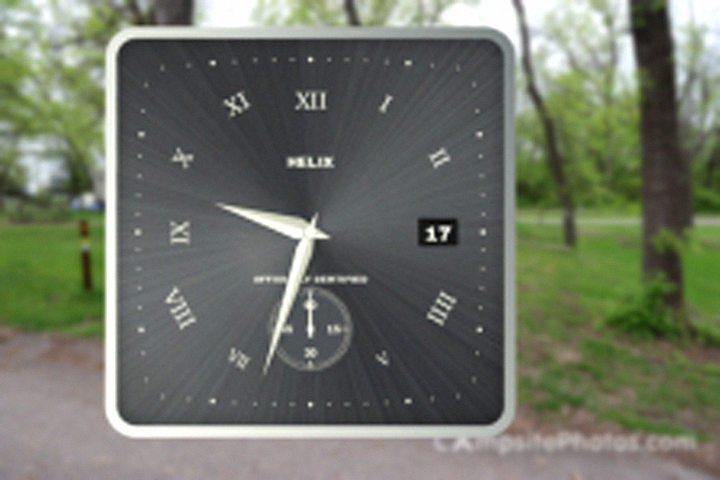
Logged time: 9 h 33 min
